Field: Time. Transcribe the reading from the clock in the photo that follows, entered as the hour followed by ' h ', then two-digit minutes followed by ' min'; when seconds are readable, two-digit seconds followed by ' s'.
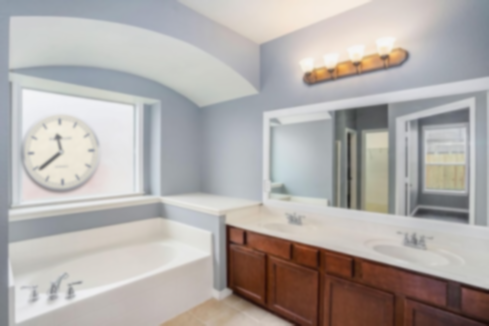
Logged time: 11 h 39 min
